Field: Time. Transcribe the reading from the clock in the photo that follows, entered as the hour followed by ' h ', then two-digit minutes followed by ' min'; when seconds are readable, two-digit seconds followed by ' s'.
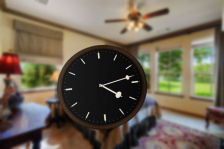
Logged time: 4 h 13 min
